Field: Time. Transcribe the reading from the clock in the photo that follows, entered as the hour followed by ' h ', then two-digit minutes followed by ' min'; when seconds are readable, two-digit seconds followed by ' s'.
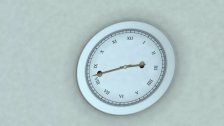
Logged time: 2 h 42 min
